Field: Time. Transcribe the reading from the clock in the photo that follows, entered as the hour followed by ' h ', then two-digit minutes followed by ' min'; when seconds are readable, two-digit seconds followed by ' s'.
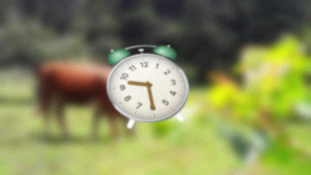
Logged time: 9 h 30 min
